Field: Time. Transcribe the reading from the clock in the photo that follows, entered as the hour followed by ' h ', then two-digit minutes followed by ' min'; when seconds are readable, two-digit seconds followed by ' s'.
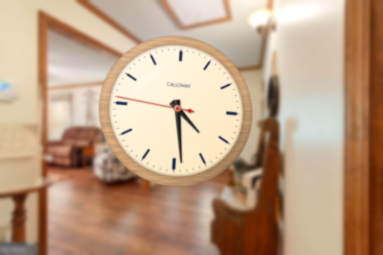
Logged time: 4 h 28 min 46 s
